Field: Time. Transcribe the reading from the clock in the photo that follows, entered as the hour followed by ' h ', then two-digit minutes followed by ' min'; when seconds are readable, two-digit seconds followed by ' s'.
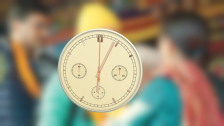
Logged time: 6 h 04 min
